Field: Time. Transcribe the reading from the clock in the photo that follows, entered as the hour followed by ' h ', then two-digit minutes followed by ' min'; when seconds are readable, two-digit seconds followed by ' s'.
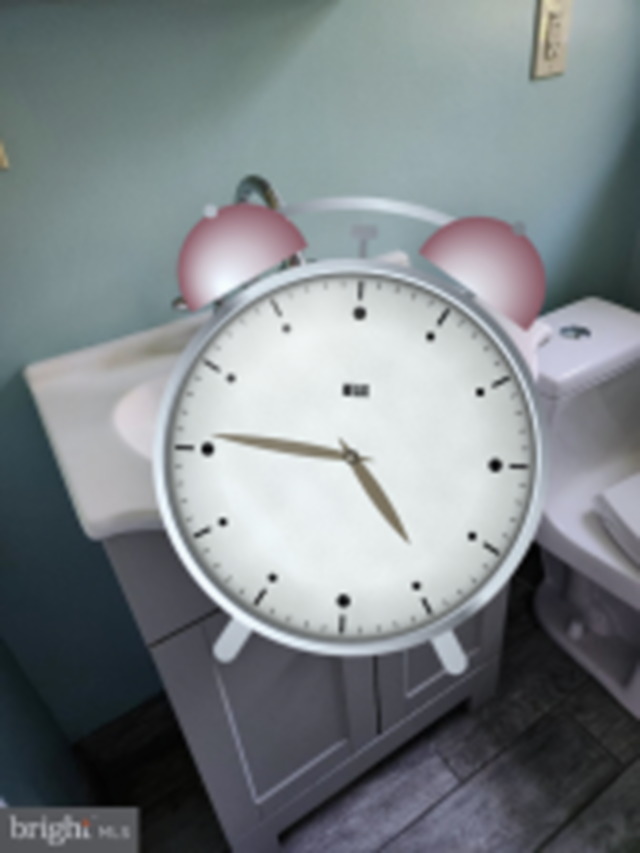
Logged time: 4 h 46 min
